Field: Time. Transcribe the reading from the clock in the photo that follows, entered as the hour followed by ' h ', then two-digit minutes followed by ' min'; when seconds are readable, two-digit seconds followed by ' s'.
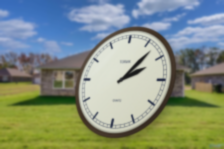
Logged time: 2 h 07 min
